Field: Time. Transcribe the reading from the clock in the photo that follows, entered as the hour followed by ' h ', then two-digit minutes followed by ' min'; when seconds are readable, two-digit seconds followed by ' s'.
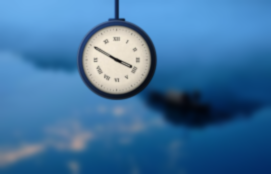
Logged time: 3 h 50 min
